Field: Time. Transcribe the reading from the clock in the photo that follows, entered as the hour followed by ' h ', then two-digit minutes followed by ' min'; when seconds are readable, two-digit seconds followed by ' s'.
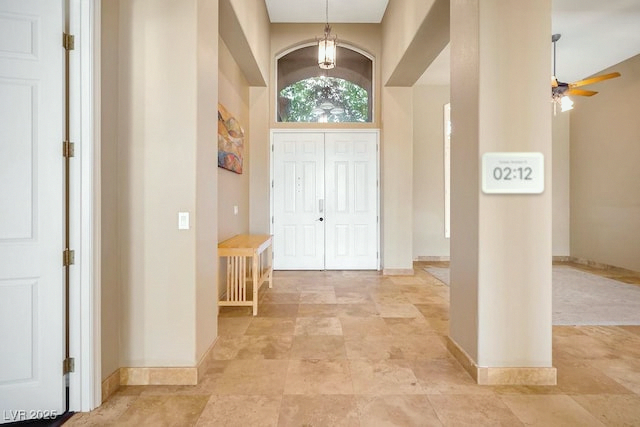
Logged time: 2 h 12 min
